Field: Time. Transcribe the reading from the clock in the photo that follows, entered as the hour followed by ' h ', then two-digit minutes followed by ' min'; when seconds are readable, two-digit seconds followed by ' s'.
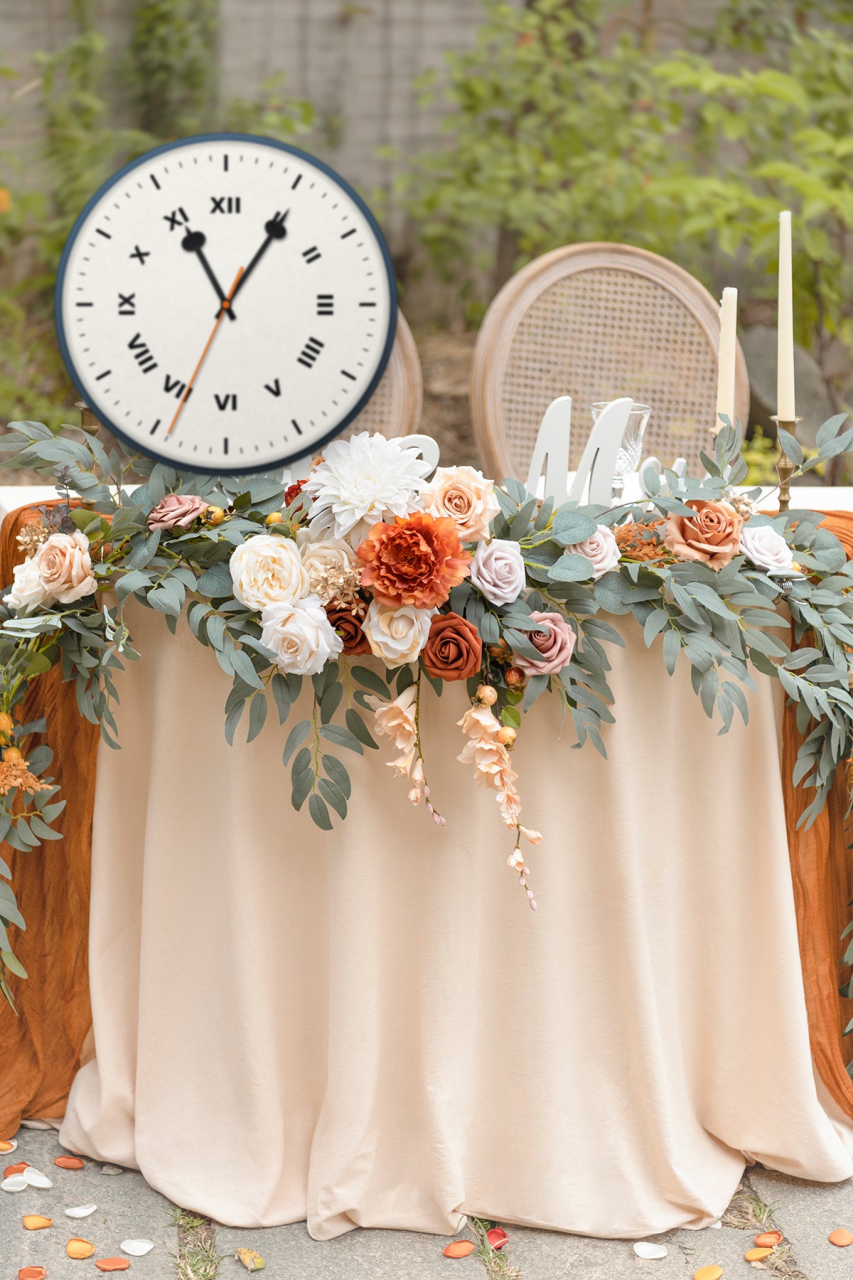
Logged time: 11 h 05 min 34 s
